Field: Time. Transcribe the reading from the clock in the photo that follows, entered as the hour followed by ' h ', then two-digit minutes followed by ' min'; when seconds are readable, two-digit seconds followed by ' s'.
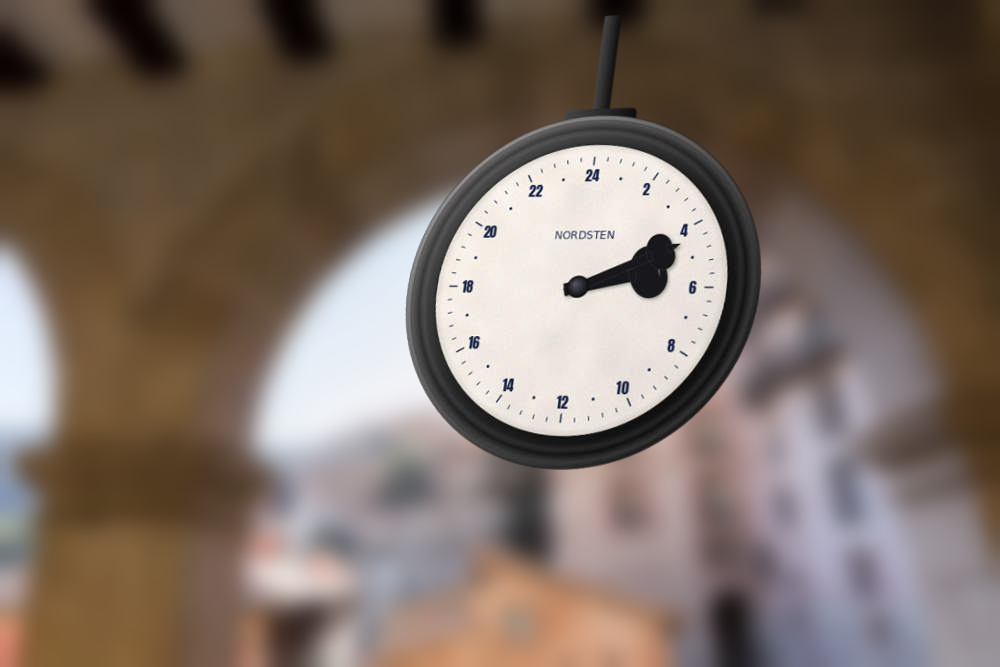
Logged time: 5 h 11 min
